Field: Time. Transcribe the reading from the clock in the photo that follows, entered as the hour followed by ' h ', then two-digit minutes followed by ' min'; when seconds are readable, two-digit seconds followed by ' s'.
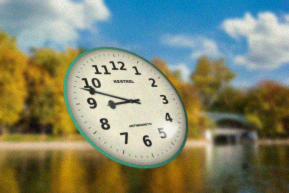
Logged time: 8 h 48 min
